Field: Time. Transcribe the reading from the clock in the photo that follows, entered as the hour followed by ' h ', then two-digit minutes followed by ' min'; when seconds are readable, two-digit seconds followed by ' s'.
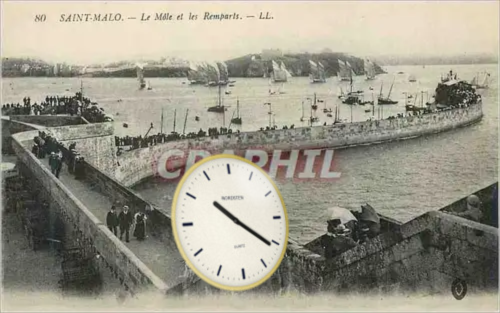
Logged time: 10 h 21 min
